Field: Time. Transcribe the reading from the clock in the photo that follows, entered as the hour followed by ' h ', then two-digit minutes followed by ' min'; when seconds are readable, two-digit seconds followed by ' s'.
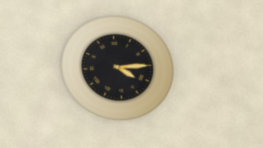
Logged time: 4 h 15 min
